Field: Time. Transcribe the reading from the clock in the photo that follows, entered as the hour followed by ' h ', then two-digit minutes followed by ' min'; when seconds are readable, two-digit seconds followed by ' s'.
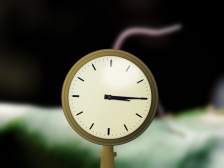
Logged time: 3 h 15 min
